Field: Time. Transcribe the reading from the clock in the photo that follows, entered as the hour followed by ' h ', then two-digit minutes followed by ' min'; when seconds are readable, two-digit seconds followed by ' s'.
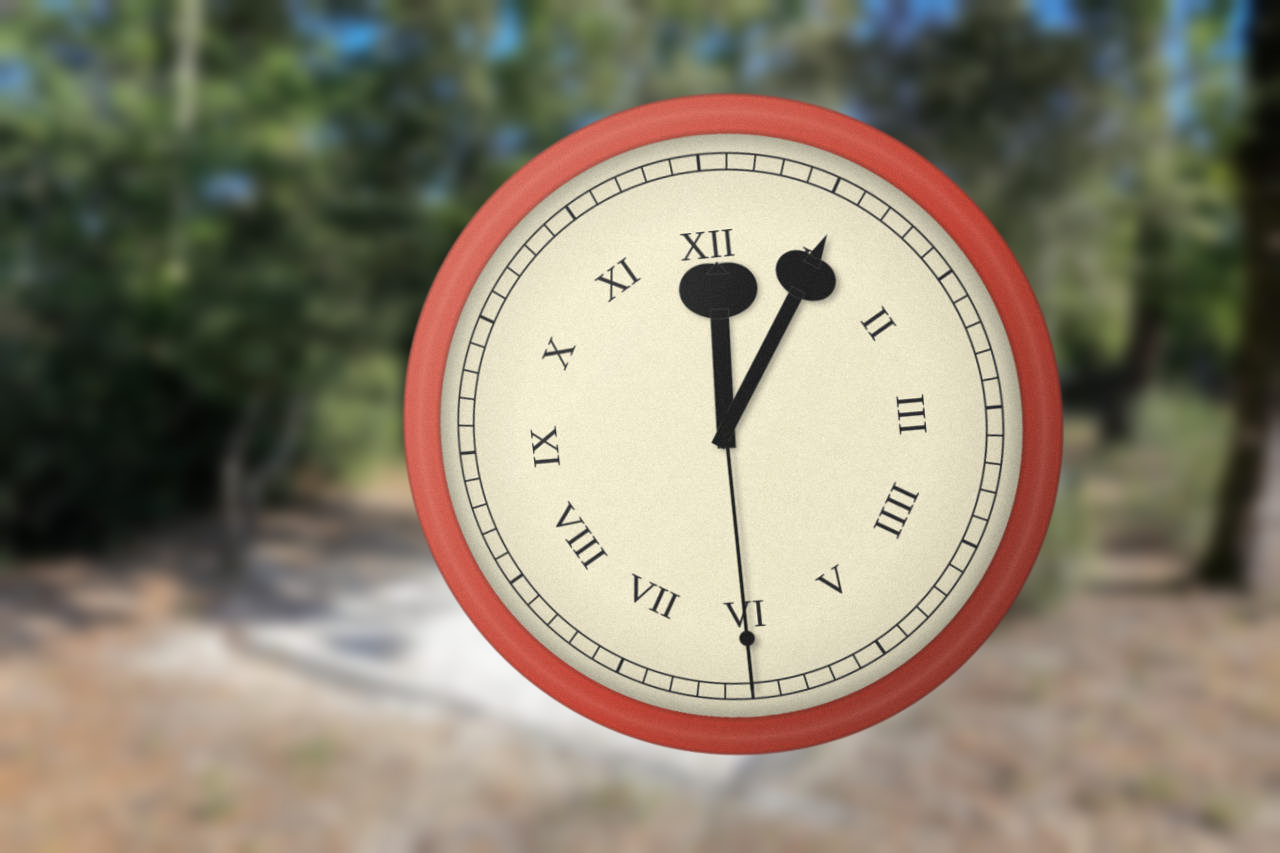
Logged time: 12 h 05 min 30 s
